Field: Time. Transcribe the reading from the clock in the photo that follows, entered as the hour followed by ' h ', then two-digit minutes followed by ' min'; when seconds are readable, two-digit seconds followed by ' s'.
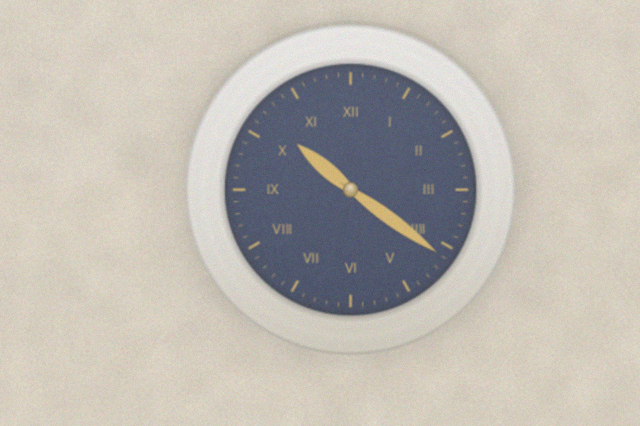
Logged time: 10 h 21 min
